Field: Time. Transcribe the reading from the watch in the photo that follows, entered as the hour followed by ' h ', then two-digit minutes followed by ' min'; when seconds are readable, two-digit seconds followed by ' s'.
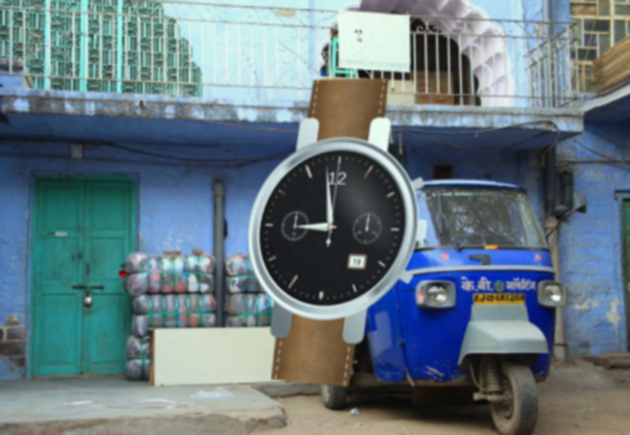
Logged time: 8 h 58 min
